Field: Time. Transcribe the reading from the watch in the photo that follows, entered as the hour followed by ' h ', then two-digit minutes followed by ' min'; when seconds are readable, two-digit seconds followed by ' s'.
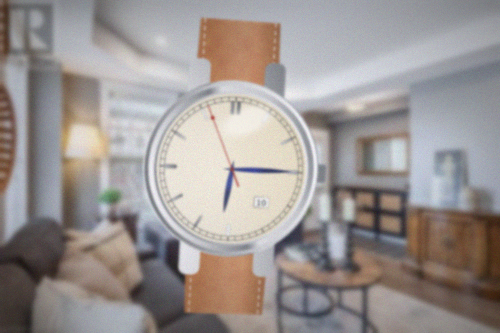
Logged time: 6 h 14 min 56 s
